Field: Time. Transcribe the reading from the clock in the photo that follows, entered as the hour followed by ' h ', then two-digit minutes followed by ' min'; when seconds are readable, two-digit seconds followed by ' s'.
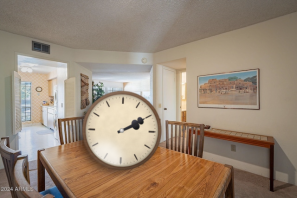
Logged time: 2 h 10 min
